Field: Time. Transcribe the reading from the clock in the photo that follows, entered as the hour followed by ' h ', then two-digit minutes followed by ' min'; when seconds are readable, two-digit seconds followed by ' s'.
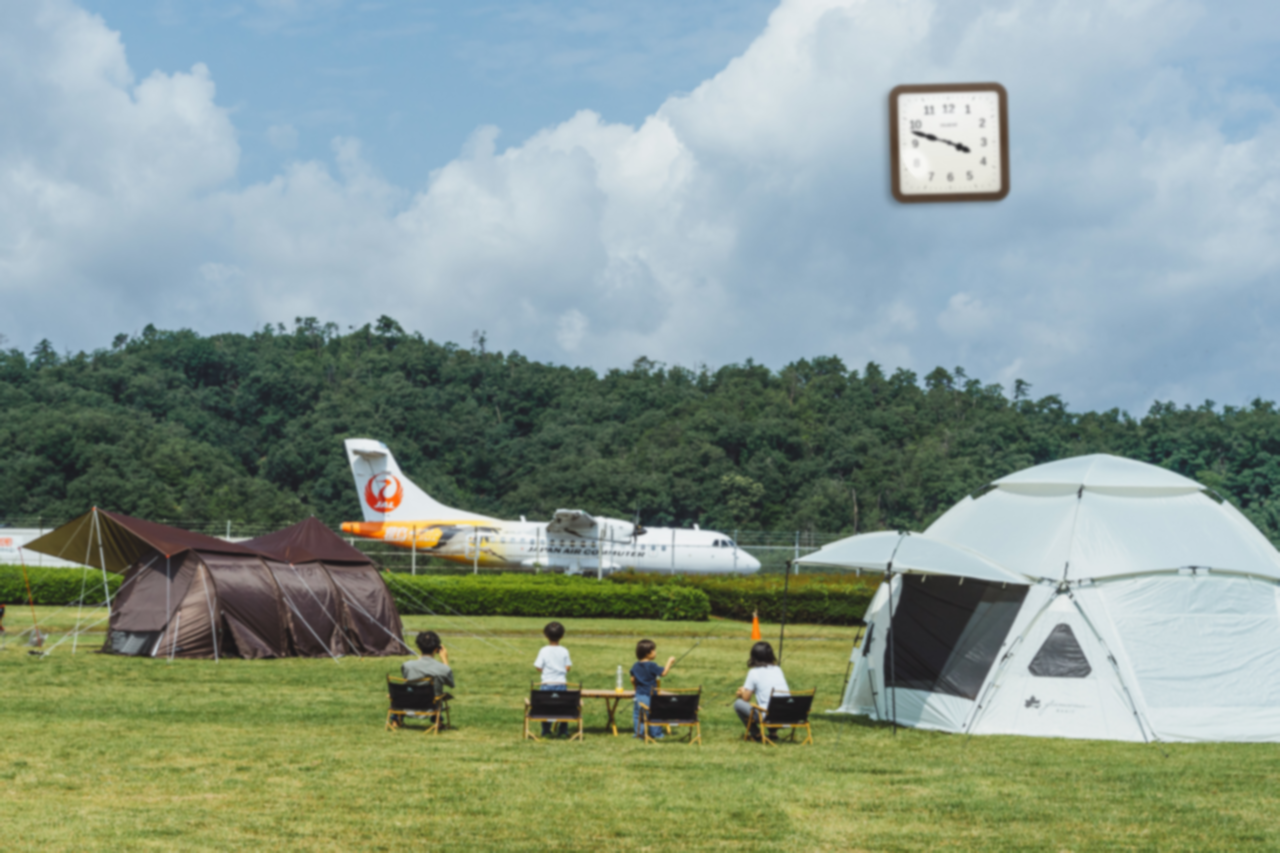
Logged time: 3 h 48 min
